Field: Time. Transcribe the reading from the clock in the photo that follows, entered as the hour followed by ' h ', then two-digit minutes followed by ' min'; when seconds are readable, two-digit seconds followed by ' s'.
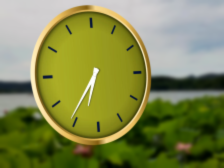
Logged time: 6 h 36 min
